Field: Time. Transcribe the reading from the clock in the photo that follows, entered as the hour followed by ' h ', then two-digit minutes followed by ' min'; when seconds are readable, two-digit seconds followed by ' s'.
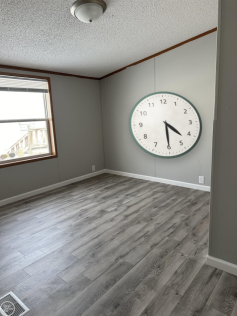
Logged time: 4 h 30 min
